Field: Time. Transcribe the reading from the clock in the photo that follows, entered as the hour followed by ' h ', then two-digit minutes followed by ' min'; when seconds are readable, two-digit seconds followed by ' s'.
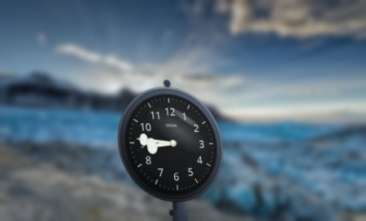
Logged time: 8 h 46 min
